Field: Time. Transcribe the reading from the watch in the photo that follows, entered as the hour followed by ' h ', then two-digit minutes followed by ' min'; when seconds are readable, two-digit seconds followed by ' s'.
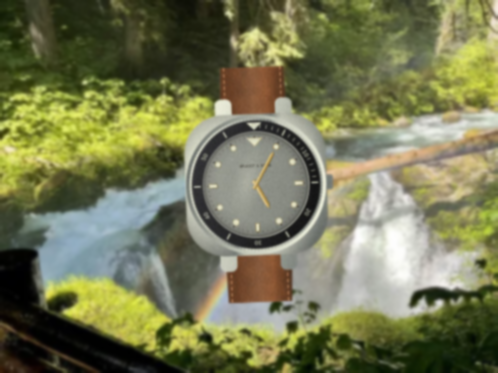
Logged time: 5 h 05 min
